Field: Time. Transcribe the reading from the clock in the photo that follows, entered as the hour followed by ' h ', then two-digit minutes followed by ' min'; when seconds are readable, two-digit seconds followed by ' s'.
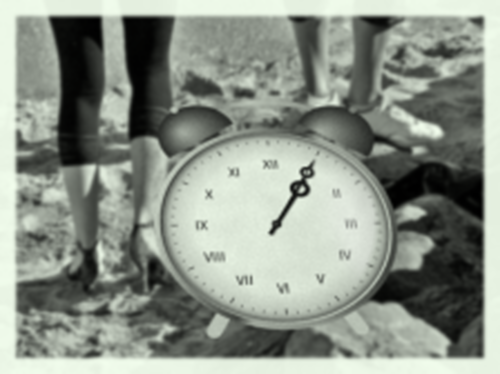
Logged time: 1 h 05 min
